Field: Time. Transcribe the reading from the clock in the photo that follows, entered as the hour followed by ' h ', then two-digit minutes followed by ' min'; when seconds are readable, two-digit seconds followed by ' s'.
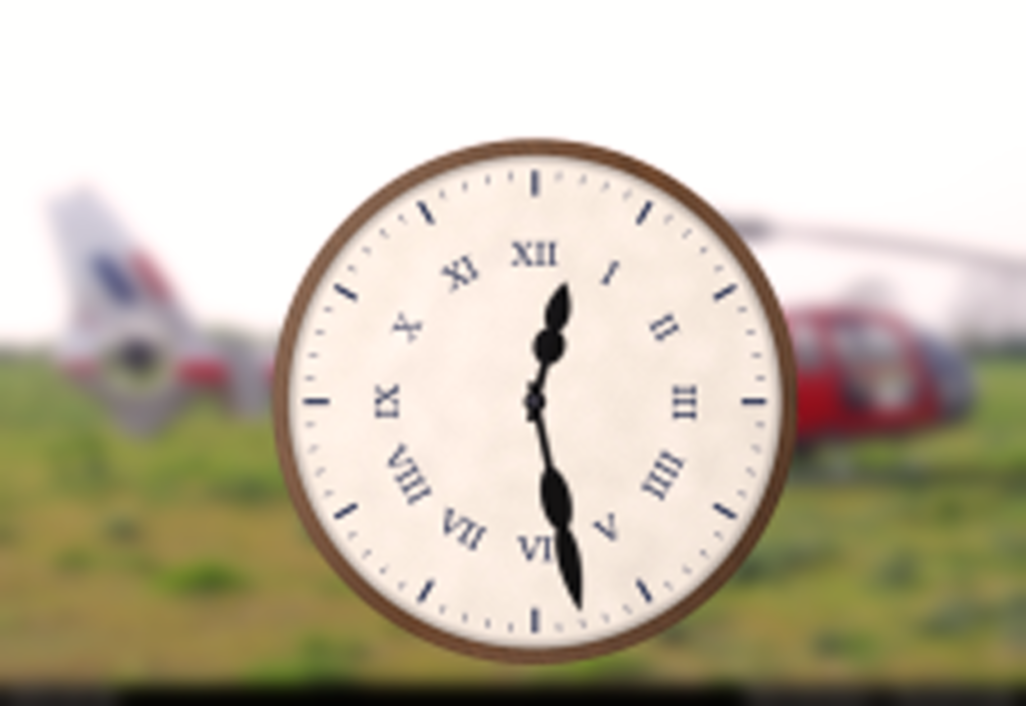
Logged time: 12 h 28 min
